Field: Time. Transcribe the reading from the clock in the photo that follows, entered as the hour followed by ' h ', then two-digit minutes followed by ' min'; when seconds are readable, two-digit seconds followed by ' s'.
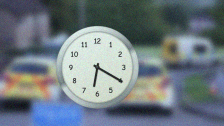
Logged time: 6 h 20 min
